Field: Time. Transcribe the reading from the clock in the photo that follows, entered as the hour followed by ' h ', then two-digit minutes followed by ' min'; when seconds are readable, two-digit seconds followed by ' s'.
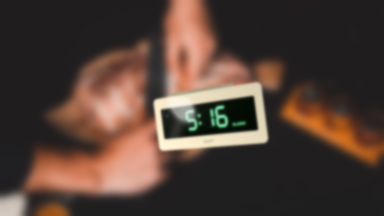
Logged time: 5 h 16 min
